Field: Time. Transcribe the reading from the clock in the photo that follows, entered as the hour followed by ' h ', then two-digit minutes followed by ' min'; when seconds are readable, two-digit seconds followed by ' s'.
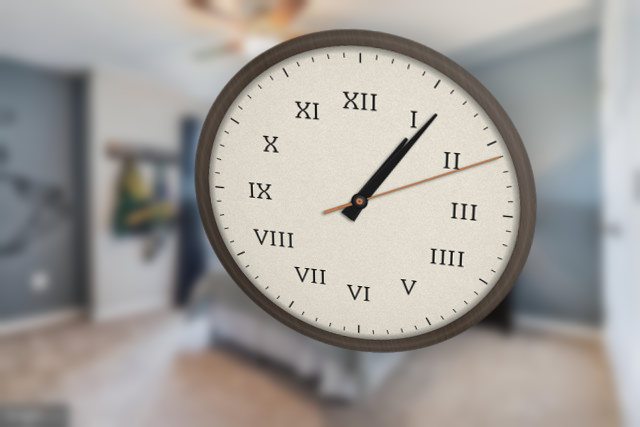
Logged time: 1 h 06 min 11 s
